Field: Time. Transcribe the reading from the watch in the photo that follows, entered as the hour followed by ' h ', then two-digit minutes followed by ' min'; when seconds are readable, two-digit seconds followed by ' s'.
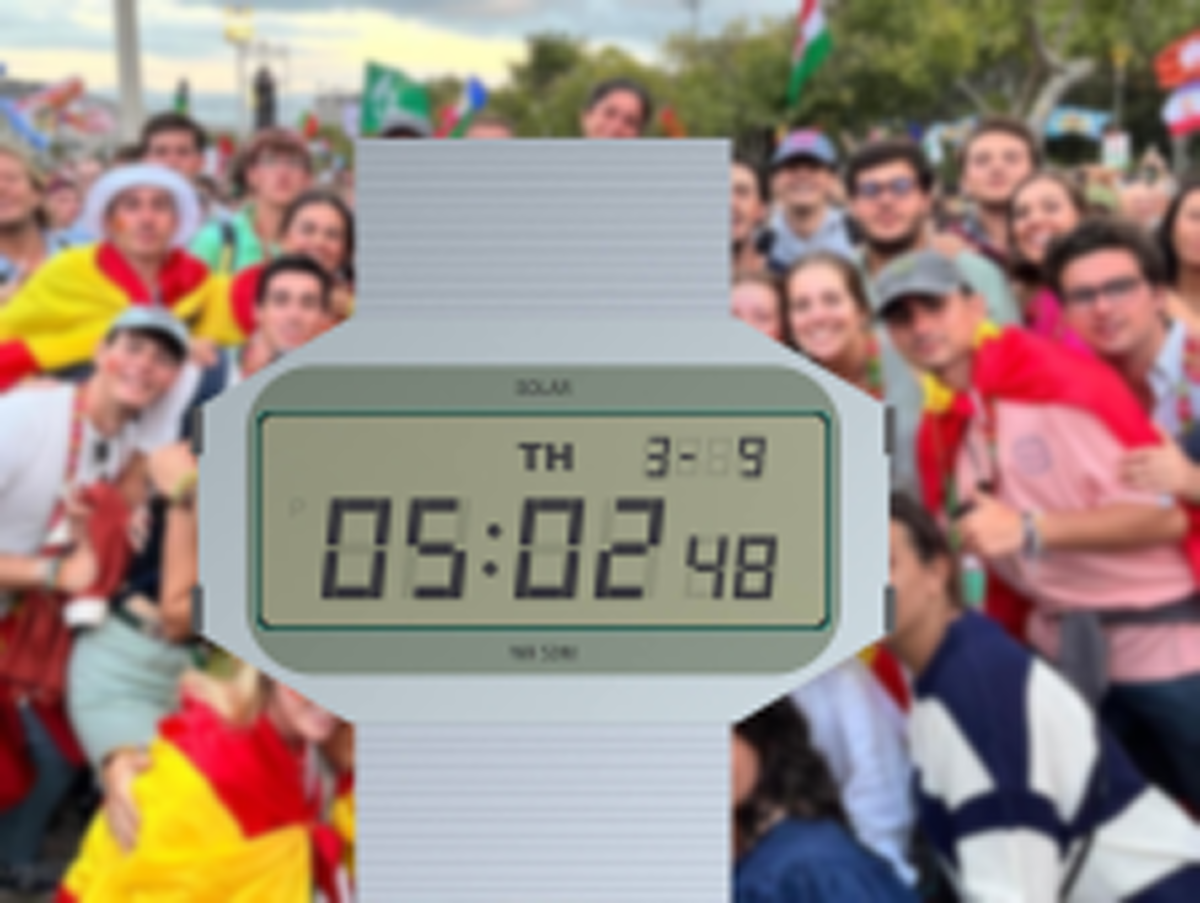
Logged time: 5 h 02 min 48 s
